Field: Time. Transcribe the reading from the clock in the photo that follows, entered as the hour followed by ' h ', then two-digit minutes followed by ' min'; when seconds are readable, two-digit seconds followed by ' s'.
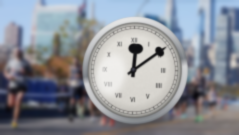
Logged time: 12 h 09 min
